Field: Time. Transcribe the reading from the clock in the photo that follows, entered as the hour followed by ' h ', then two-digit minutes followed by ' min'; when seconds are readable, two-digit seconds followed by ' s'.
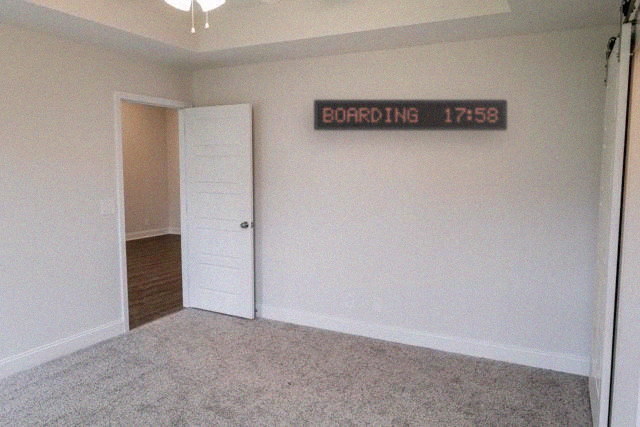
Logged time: 17 h 58 min
